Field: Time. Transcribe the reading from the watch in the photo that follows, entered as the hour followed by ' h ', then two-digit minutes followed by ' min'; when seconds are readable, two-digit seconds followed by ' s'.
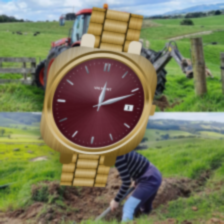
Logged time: 12 h 11 min
